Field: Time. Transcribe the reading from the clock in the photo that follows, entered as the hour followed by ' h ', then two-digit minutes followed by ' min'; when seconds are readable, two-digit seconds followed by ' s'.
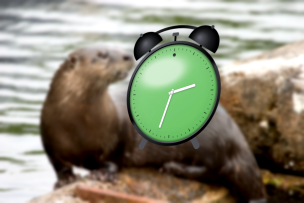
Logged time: 2 h 33 min
